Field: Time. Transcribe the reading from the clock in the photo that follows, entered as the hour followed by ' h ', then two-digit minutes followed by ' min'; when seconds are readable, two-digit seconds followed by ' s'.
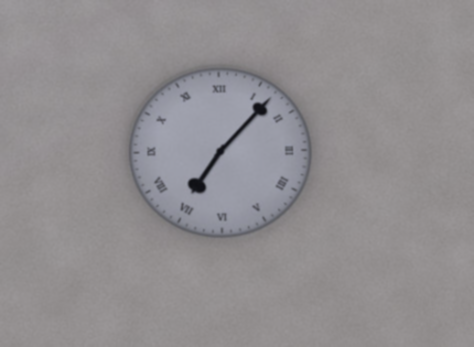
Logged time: 7 h 07 min
